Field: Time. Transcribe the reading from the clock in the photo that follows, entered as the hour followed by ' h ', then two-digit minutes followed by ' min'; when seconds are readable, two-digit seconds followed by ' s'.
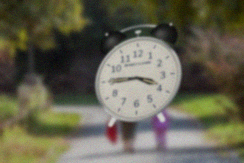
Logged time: 3 h 45 min
